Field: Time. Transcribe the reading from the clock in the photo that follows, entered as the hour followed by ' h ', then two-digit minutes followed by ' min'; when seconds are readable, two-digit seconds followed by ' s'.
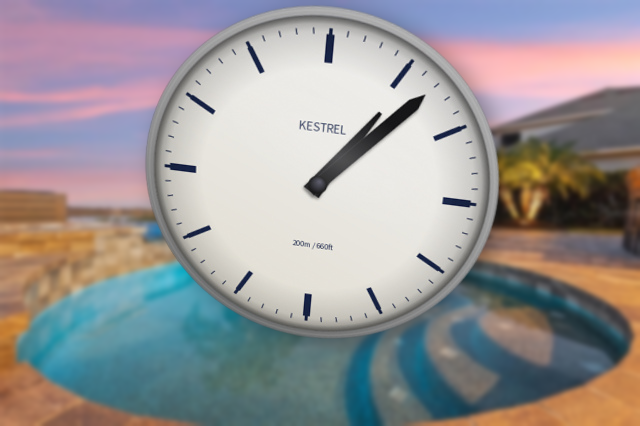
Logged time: 1 h 07 min
